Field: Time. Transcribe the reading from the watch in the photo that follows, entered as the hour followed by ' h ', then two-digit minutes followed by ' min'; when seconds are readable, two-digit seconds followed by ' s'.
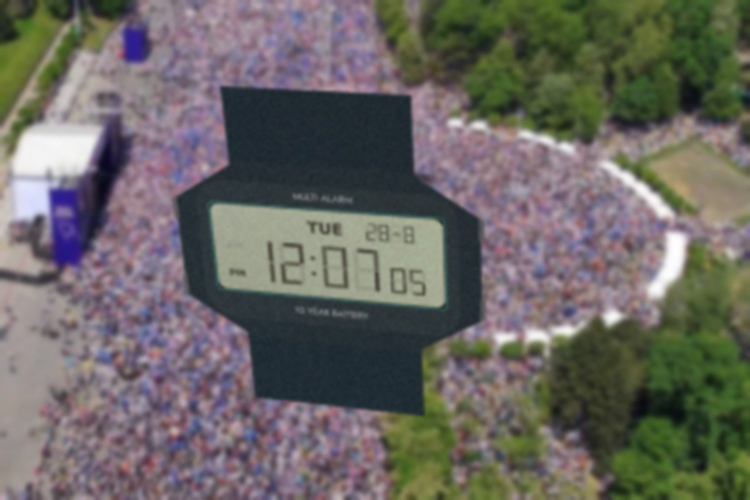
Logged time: 12 h 07 min 05 s
